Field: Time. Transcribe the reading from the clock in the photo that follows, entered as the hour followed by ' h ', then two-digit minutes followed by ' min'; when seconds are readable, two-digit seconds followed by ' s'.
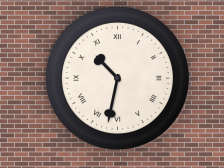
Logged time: 10 h 32 min
